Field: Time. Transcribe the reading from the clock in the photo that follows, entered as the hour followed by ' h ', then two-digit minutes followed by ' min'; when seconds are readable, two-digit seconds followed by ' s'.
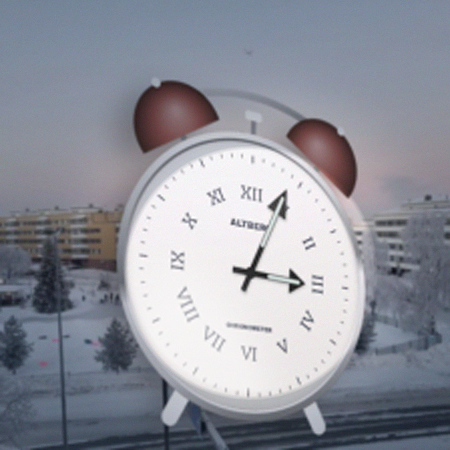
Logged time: 3 h 04 min
